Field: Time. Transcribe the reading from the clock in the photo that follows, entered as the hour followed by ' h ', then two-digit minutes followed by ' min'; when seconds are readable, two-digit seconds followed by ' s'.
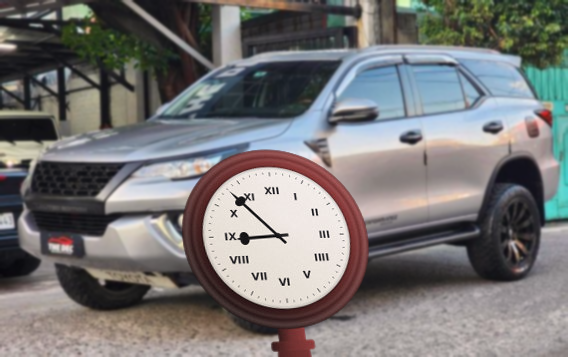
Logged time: 8 h 53 min
